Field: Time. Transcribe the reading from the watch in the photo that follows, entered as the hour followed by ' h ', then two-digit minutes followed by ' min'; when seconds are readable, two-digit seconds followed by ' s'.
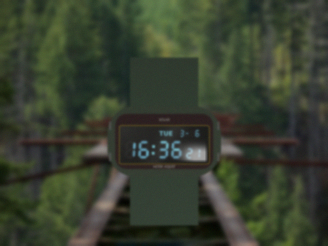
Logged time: 16 h 36 min 21 s
